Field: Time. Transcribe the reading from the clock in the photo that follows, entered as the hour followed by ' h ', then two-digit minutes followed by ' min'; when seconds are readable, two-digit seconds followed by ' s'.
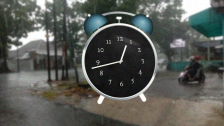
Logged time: 12 h 43 min
